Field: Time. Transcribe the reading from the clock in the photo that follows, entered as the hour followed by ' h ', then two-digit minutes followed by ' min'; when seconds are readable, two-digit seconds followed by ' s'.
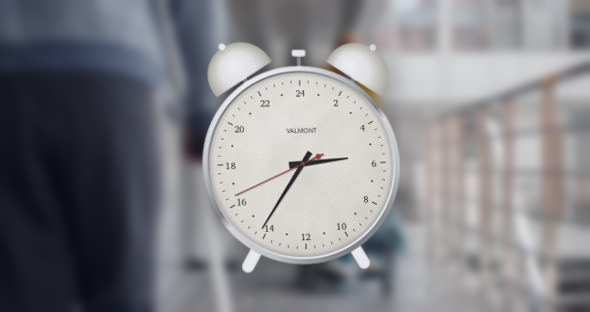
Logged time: 5 h 35 min 41 s
